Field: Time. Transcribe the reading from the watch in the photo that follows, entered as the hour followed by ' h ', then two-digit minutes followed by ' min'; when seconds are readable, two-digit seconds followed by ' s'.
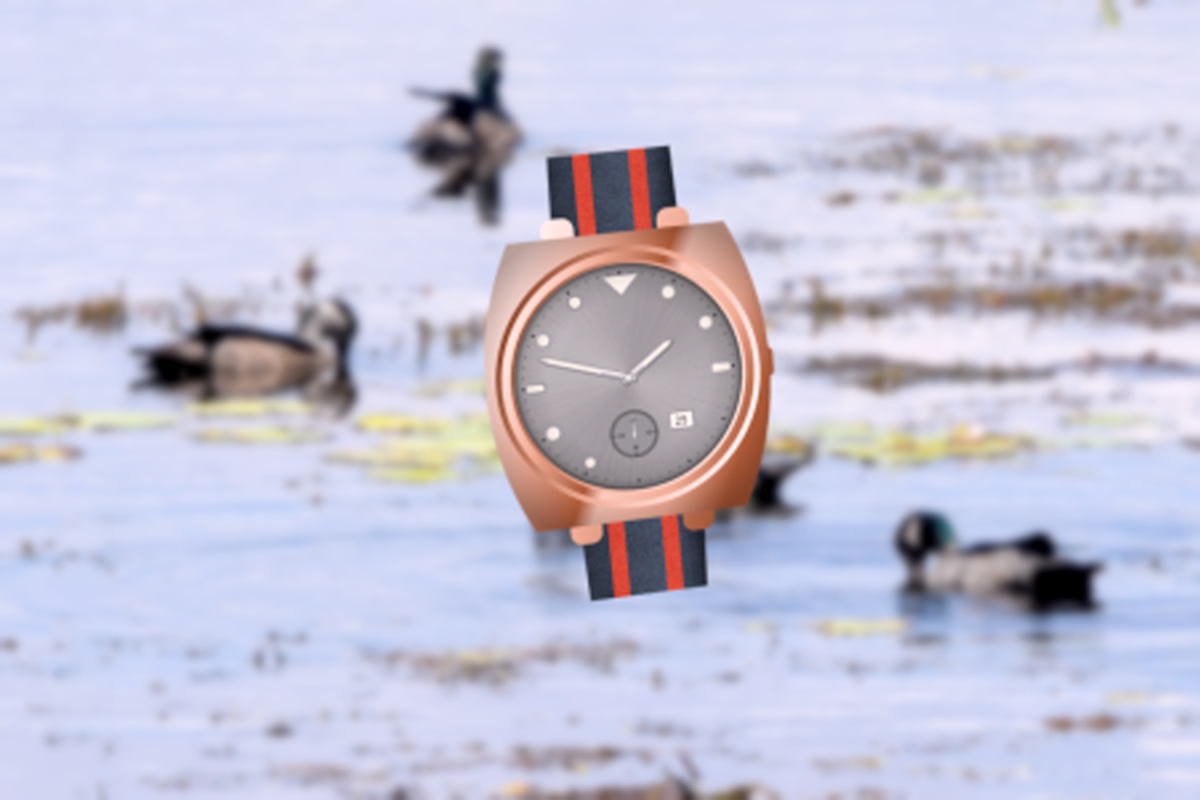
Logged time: 1 h 48 min
